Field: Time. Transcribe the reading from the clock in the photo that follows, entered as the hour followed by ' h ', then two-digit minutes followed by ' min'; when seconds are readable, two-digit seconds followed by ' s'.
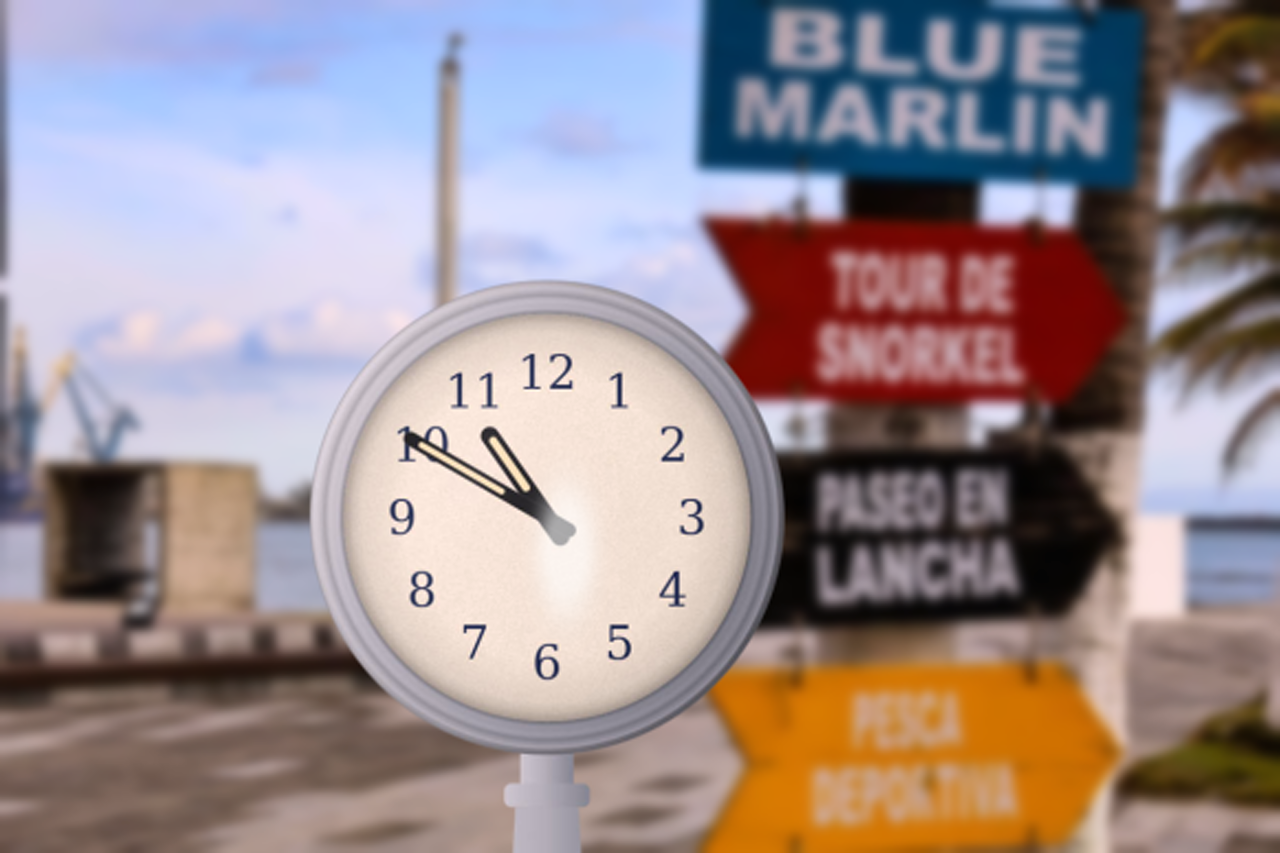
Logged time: 10 h 50 min
